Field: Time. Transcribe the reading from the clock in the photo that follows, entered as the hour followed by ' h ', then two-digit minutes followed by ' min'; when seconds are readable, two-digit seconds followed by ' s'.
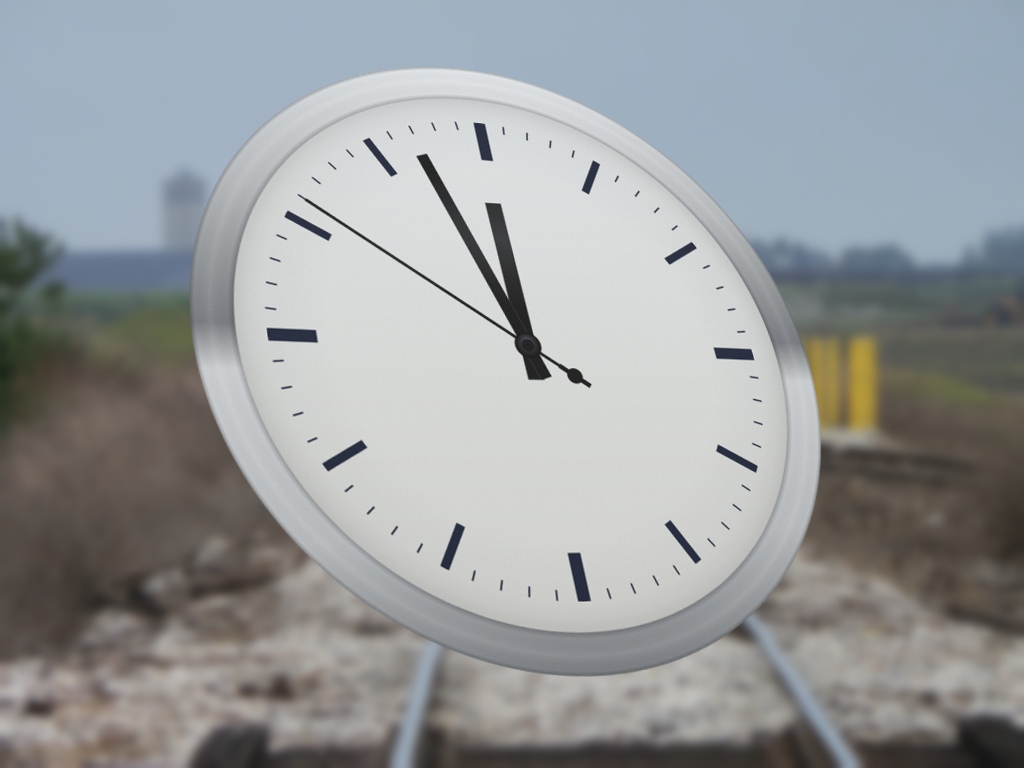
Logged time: 11 h 56 min 51 s
